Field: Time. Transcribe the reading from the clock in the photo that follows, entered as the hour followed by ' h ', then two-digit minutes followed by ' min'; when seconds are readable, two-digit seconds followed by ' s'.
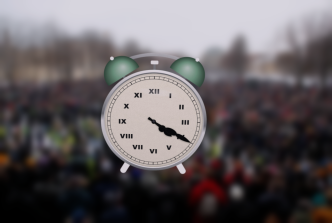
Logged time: 4 h 20 min
